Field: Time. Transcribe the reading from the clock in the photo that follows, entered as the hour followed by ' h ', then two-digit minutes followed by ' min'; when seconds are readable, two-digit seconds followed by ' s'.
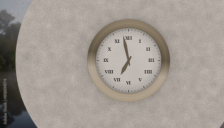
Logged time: 6 h 58 min
